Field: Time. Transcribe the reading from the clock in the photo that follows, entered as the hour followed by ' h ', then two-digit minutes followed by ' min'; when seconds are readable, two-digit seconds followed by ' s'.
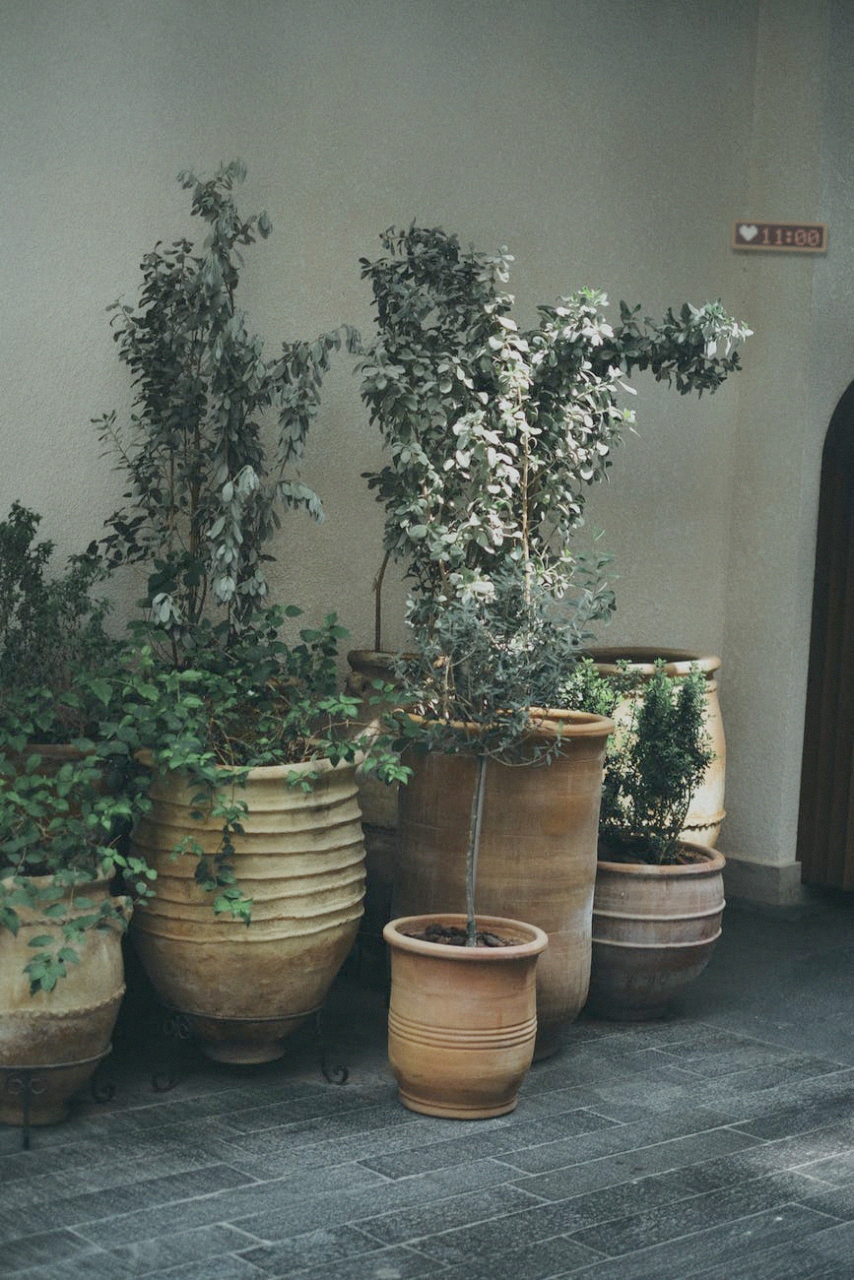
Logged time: 11 h 00 min
